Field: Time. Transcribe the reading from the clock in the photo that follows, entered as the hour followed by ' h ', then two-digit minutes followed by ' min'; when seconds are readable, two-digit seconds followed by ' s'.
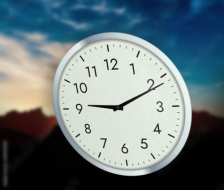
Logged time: 9 h 11 min
